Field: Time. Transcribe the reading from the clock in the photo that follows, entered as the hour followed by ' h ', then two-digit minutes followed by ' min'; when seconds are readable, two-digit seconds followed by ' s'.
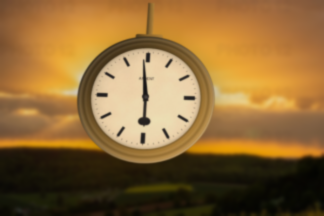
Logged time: 5 h 59 min
